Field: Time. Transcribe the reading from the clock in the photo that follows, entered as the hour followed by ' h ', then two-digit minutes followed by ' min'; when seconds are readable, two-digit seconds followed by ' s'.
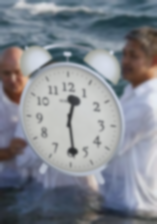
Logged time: 12 h 29 min
